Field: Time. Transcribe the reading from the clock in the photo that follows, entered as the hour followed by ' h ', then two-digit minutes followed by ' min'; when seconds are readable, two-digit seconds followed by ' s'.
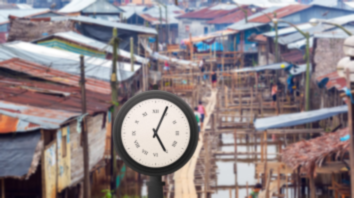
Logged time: 5 h 04 min
